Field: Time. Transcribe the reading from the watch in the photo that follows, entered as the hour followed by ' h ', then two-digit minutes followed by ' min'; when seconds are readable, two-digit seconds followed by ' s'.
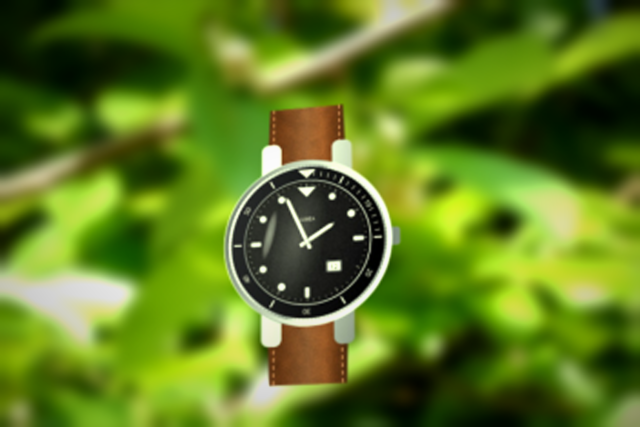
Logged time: 1 h 56 min
